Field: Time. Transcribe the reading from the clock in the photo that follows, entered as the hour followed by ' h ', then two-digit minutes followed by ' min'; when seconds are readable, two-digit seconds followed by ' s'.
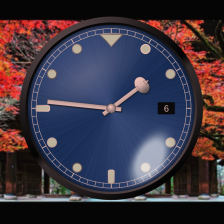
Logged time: 1 h 46 min
